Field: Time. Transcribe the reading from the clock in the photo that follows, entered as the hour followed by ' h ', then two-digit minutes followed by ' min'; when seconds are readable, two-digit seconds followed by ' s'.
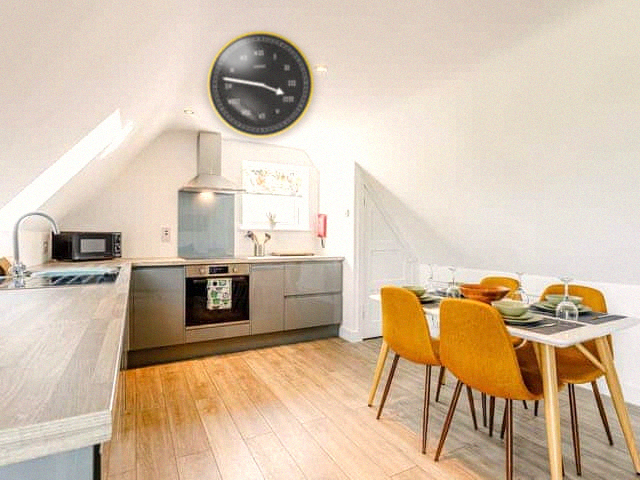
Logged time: 3 h 47 min
